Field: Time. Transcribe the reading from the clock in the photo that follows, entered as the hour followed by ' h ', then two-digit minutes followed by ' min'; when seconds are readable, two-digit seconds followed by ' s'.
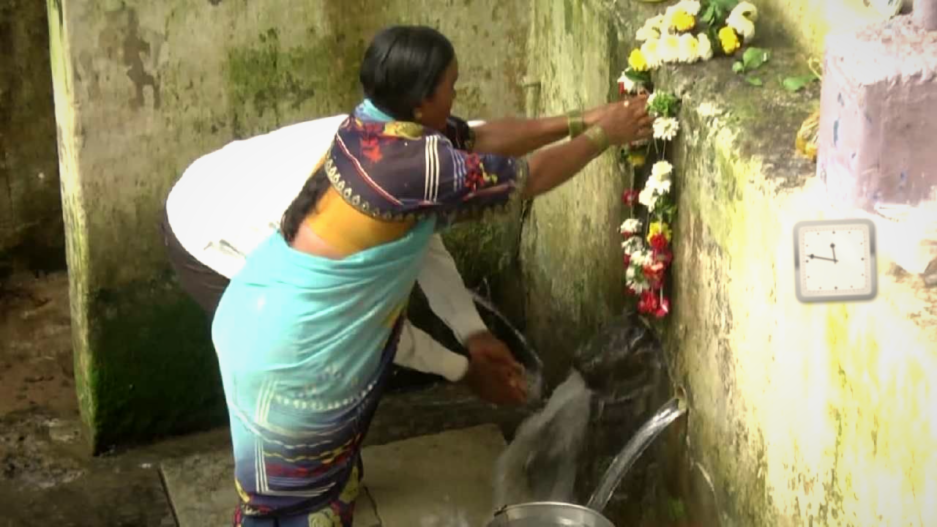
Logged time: 11 h 47 min
